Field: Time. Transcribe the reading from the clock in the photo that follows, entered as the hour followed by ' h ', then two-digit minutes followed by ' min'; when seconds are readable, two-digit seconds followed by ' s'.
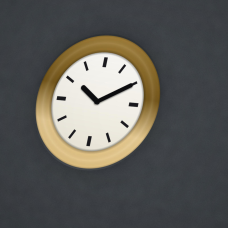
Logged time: 10 h 10 min
